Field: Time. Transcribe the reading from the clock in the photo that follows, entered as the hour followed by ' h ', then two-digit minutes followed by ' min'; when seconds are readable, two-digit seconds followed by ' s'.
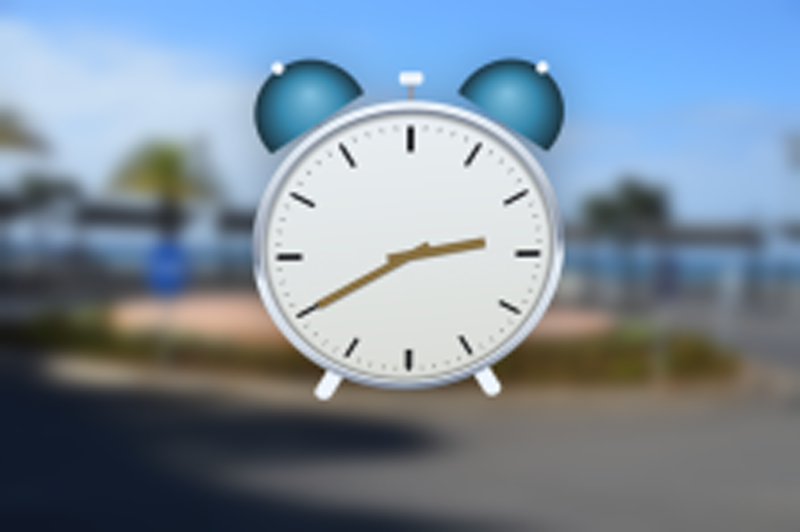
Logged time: 2 h 40 min
